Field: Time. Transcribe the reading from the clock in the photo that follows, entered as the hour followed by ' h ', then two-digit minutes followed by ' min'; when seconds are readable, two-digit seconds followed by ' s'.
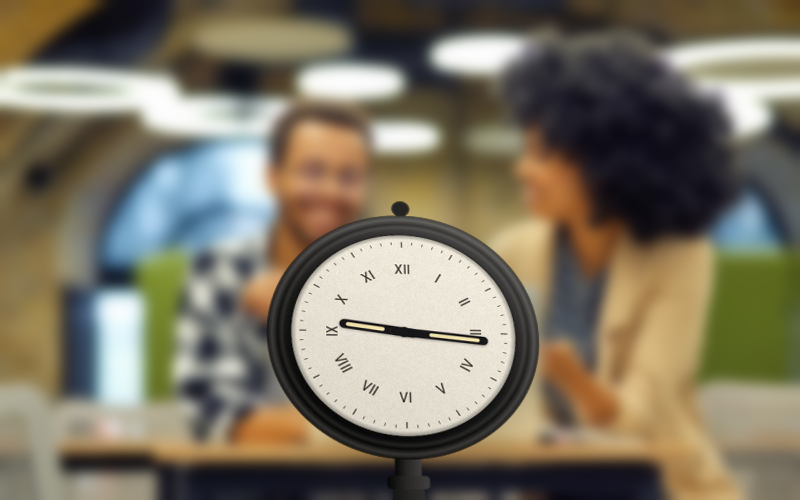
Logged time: 9 h 16 min
